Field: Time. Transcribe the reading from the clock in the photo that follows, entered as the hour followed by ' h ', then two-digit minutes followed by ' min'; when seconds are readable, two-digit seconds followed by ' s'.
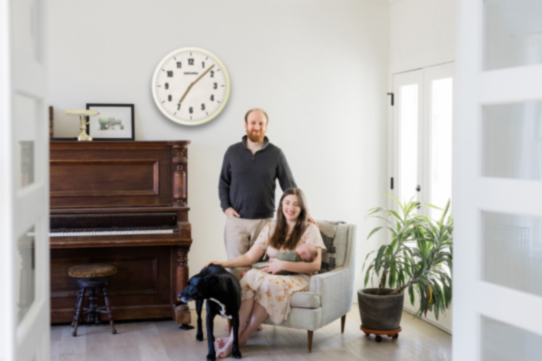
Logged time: 7 h 08 min
